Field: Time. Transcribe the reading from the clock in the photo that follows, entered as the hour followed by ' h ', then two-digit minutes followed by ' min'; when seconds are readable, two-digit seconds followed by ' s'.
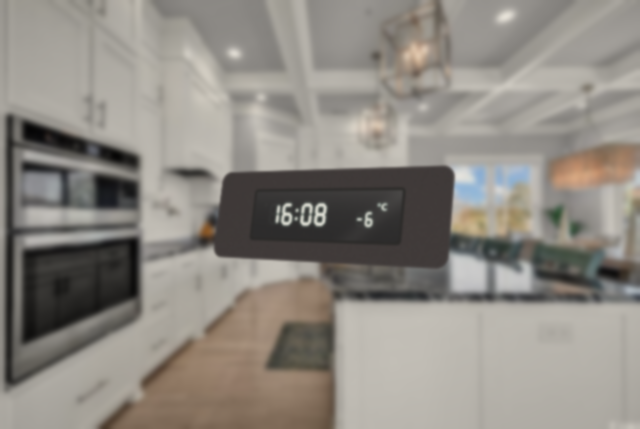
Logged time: 16 h 08 min
